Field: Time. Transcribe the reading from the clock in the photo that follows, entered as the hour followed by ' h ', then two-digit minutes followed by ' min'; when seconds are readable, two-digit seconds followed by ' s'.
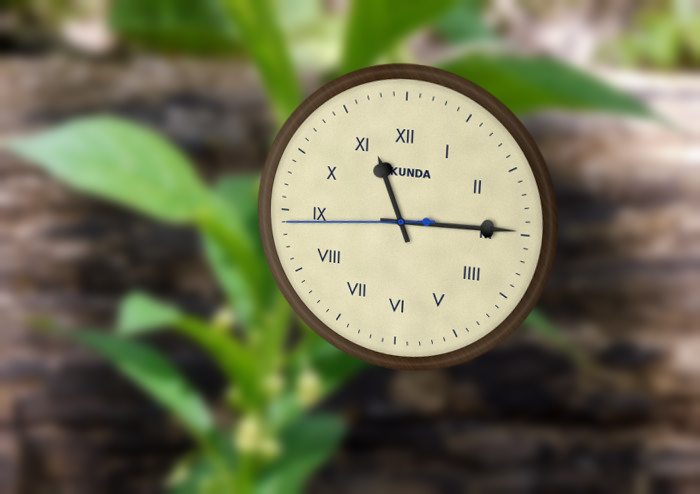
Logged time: 11 h 14 min 44 s
